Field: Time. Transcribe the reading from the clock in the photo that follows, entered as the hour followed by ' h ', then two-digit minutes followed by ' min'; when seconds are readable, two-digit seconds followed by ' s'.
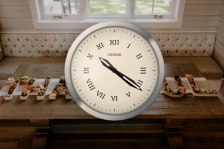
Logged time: 10 h 21 min
